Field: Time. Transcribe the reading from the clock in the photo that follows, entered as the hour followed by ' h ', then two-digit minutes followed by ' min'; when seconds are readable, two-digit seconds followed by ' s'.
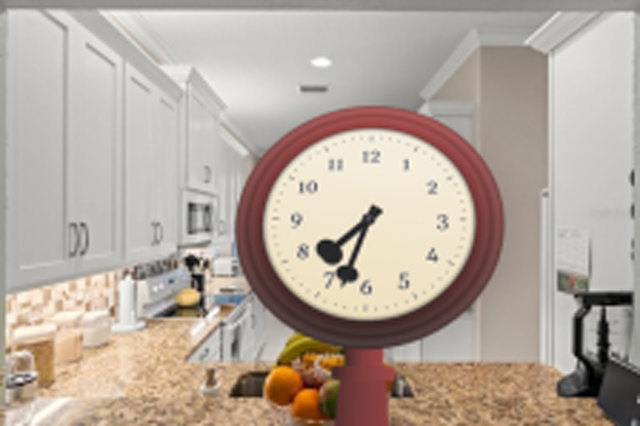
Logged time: 7 h 33 min
